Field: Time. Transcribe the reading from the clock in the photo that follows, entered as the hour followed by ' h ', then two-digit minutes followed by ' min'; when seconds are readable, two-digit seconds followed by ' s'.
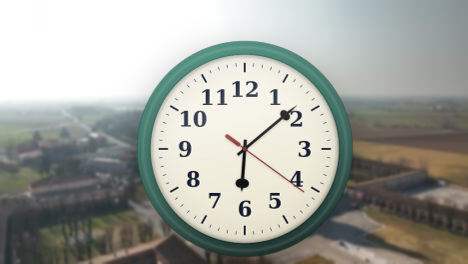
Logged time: 6 h 08 min 21 s
